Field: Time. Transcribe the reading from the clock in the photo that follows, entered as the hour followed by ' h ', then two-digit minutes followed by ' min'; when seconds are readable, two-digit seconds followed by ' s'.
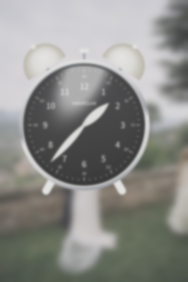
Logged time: 1 h 37 min
